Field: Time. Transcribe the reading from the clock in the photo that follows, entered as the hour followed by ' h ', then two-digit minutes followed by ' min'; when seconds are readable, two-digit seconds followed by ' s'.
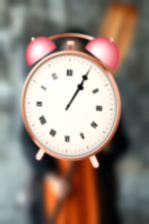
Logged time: 1 h 05 min
